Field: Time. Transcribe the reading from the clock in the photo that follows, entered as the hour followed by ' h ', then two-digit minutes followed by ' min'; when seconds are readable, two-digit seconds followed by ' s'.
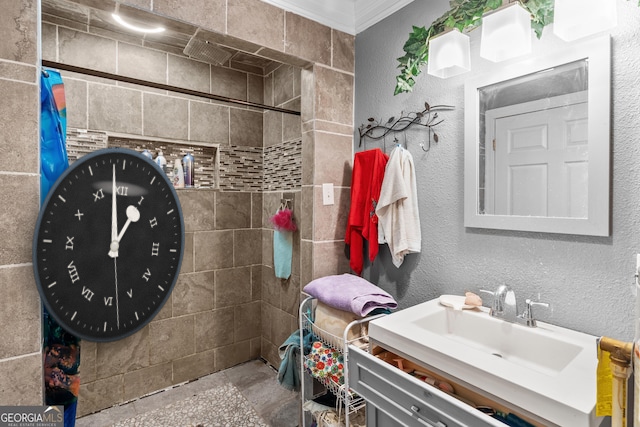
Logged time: 12 h 58 min 28 s
